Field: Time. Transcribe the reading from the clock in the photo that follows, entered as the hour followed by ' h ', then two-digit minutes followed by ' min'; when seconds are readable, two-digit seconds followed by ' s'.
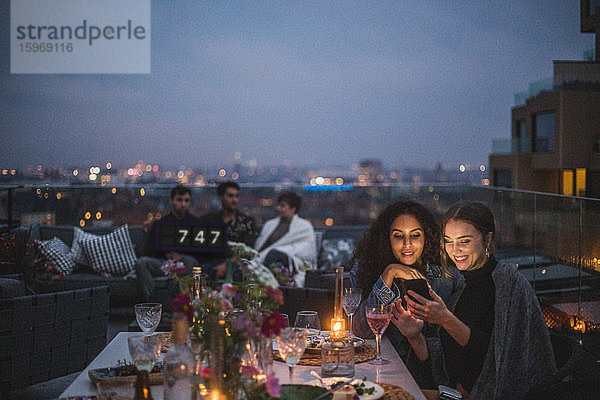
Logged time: 7 h 47 min
